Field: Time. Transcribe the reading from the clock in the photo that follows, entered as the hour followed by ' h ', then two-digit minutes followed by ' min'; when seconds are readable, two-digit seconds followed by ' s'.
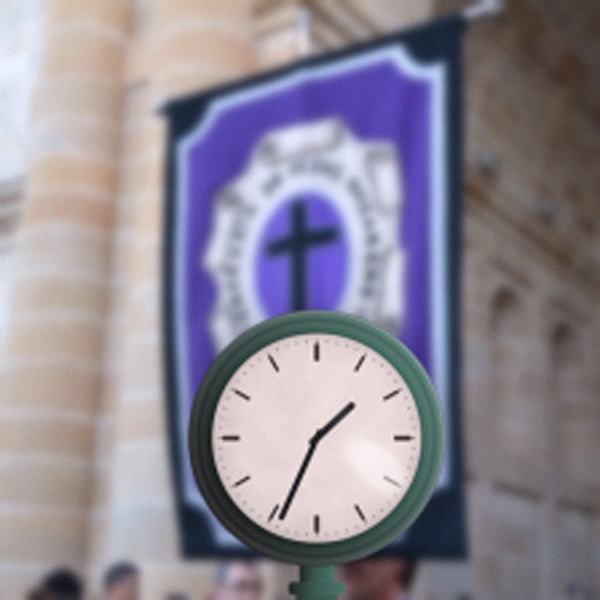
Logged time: 1 h 34 min
